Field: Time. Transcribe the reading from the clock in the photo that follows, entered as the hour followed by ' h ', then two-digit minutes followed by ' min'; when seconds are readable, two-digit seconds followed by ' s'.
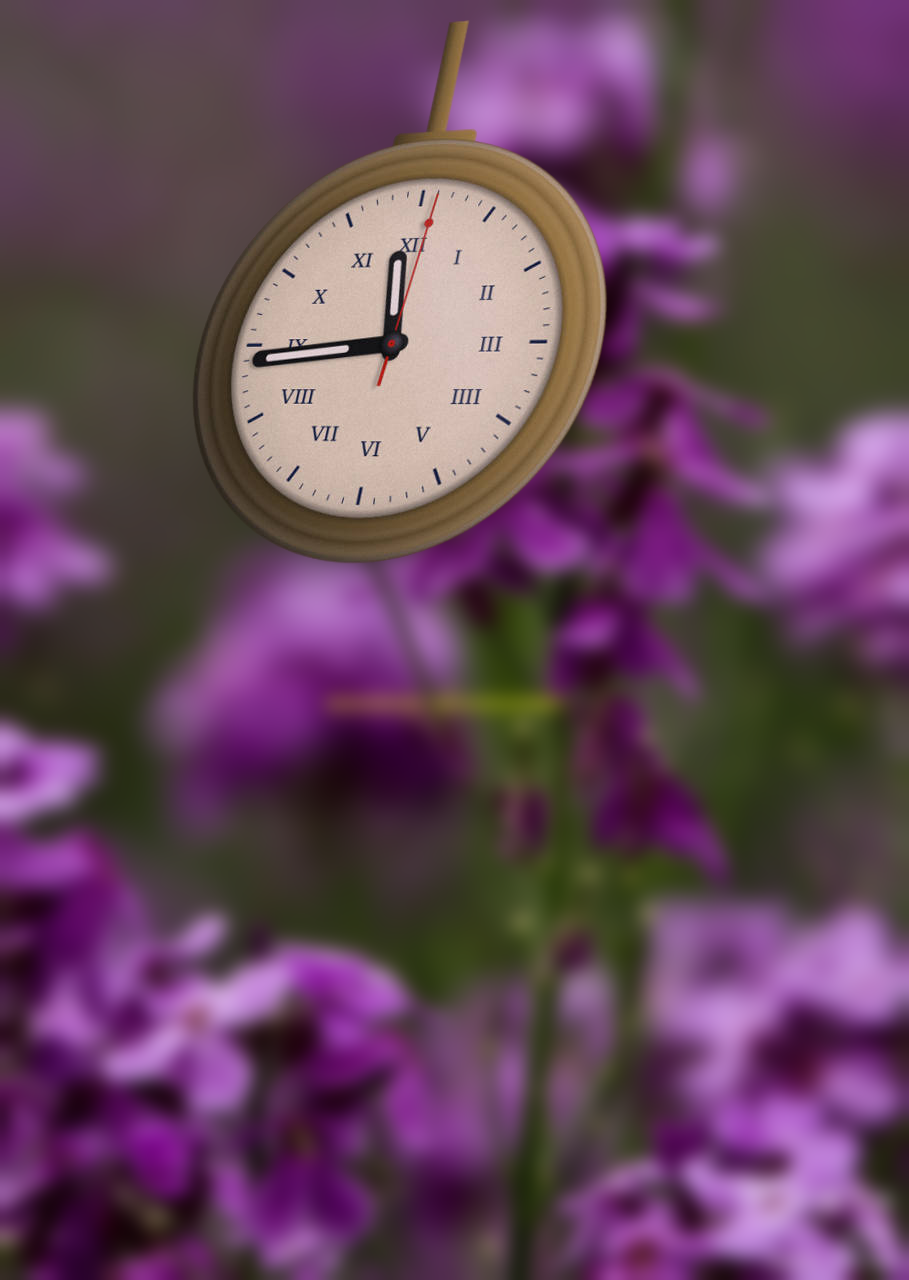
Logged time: 11 h 44 min 01 s
